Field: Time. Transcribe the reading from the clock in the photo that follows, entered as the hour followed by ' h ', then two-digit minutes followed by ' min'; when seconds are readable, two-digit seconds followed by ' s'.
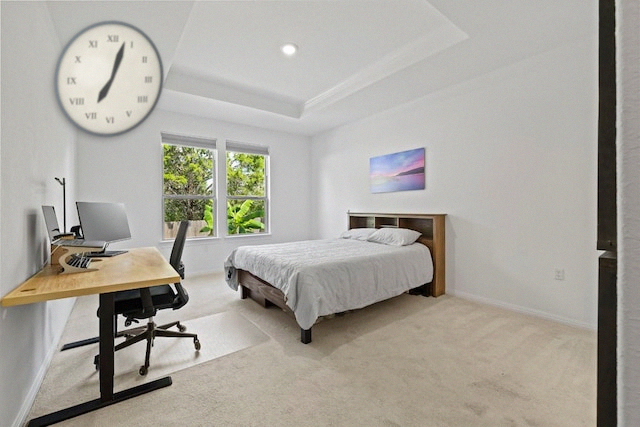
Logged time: 7 h 03 min
